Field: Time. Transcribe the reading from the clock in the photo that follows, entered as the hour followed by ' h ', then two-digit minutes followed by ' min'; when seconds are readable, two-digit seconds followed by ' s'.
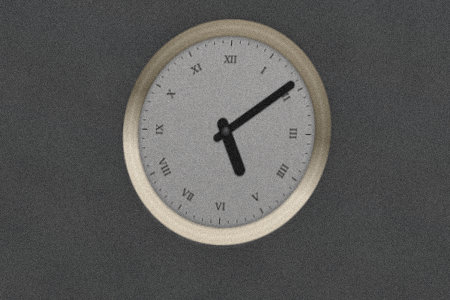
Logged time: 5 h 09 min
